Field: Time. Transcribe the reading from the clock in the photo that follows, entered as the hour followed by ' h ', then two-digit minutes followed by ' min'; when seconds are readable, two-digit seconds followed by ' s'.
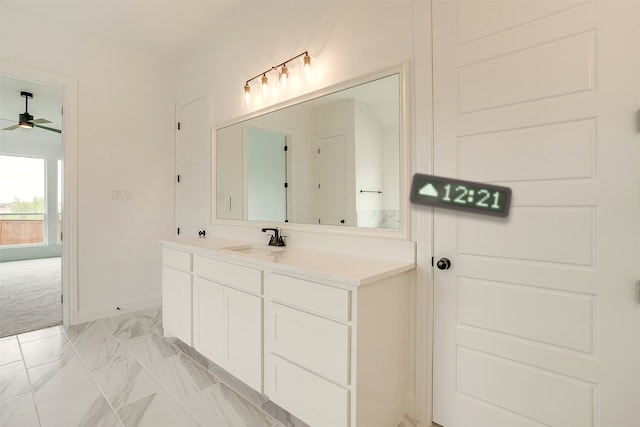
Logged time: 12 h 21 min
